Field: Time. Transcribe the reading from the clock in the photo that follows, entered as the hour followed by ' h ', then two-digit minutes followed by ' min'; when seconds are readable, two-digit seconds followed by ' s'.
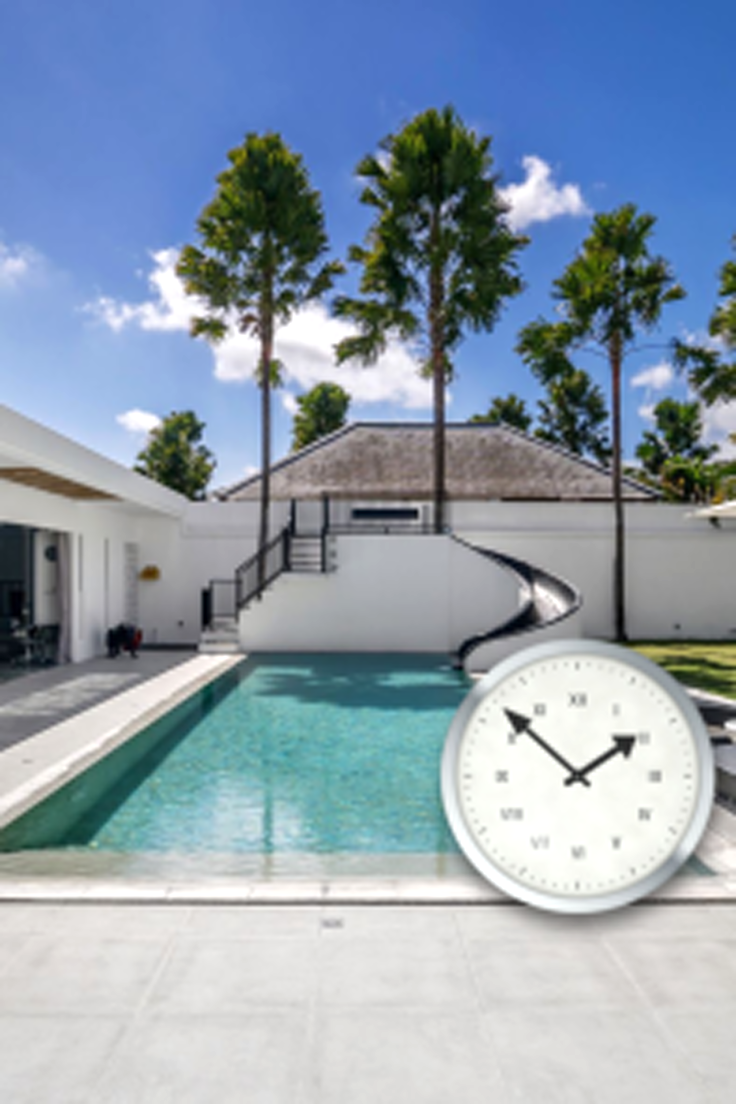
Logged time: 1 h 52 min
